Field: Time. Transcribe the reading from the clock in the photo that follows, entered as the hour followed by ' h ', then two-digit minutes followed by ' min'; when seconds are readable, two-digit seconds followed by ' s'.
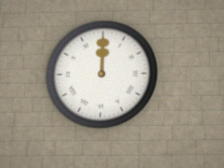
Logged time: 12 h 00 min
